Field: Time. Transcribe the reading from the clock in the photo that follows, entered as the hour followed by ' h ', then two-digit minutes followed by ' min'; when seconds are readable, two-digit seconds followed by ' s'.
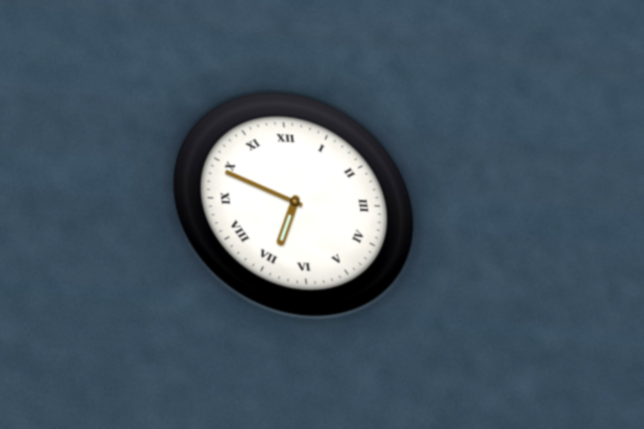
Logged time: 6 h 49 min
